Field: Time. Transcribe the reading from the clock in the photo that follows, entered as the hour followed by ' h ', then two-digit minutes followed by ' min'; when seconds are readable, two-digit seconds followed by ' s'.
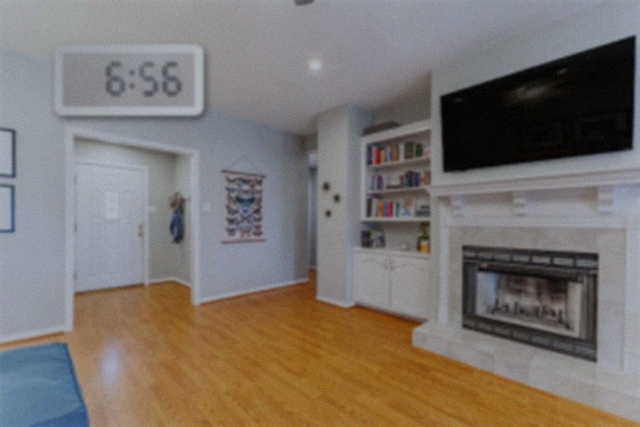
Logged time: 6 h 56 min
